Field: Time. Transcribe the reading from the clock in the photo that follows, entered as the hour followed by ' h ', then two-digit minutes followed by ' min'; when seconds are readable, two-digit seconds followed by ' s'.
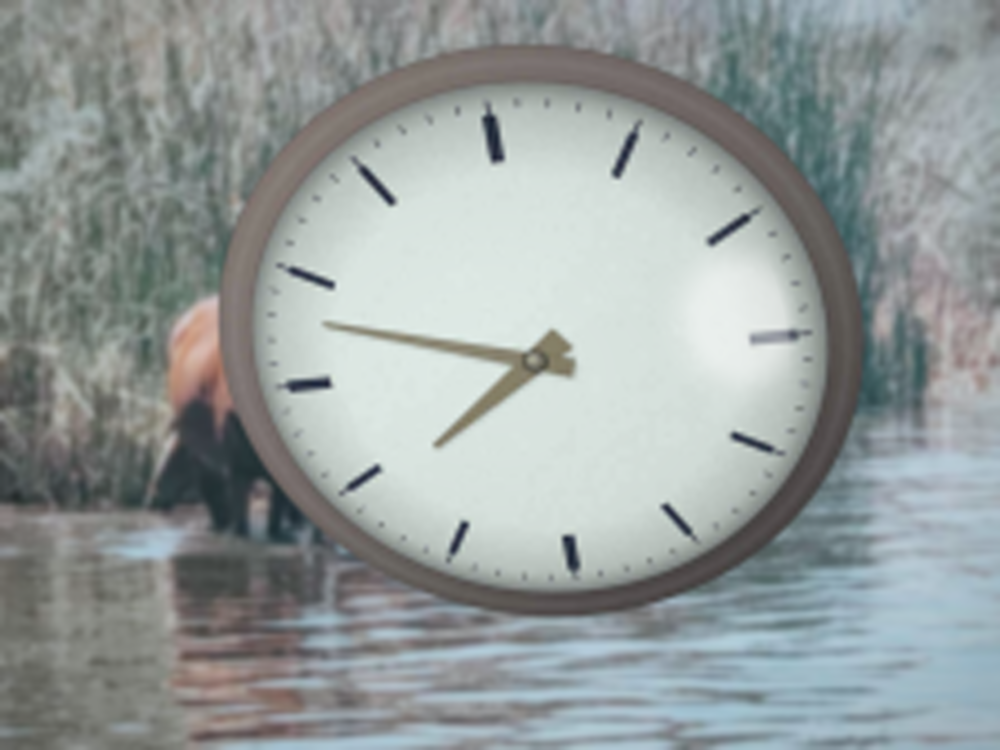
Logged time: 7 h 48 min
